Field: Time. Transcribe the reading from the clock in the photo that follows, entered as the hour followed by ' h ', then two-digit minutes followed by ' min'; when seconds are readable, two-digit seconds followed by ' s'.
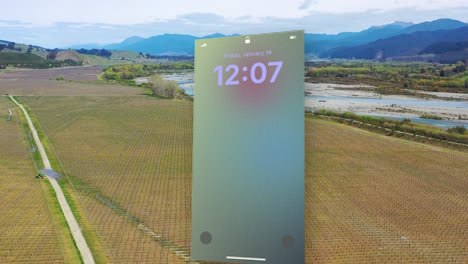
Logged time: 12 h 07 min
